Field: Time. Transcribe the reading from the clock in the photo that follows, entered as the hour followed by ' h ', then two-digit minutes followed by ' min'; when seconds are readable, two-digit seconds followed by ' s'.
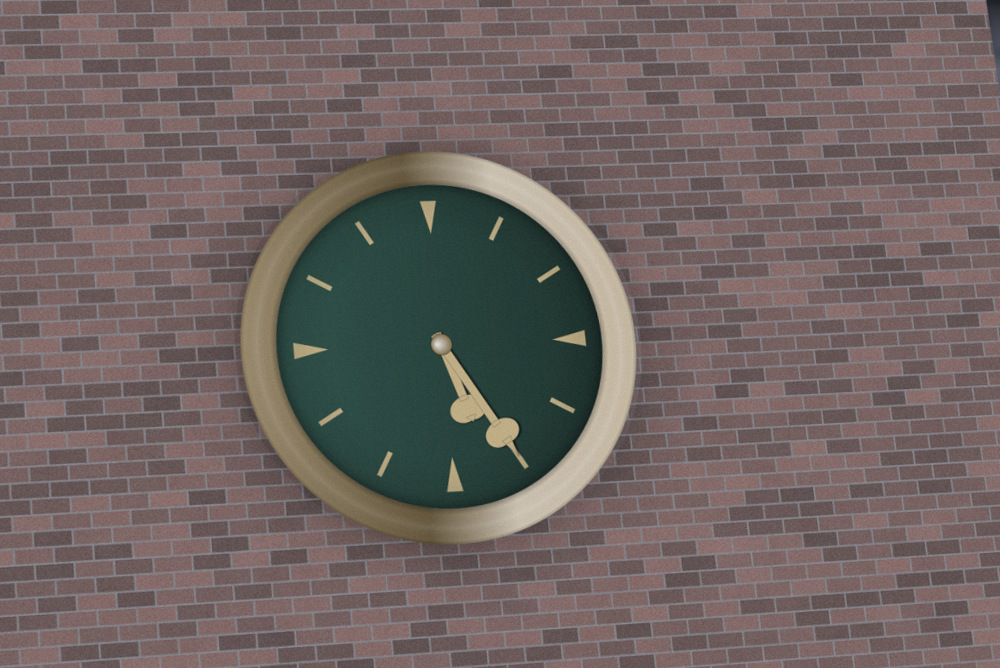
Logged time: 5 h 25 min
